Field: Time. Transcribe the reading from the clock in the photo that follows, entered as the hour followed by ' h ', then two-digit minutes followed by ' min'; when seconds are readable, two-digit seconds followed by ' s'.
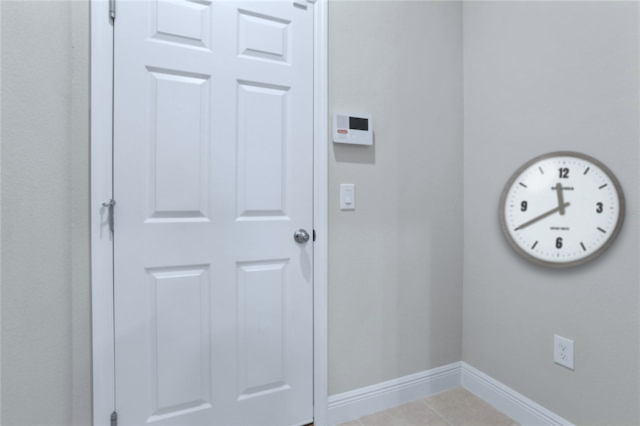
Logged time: 11 h 40 min
